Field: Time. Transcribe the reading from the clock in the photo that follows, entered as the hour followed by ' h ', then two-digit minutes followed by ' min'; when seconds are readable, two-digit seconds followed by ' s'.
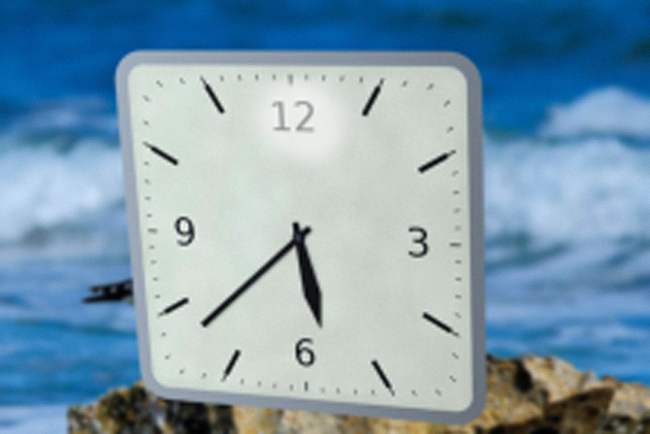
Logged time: 5 h 38 min
